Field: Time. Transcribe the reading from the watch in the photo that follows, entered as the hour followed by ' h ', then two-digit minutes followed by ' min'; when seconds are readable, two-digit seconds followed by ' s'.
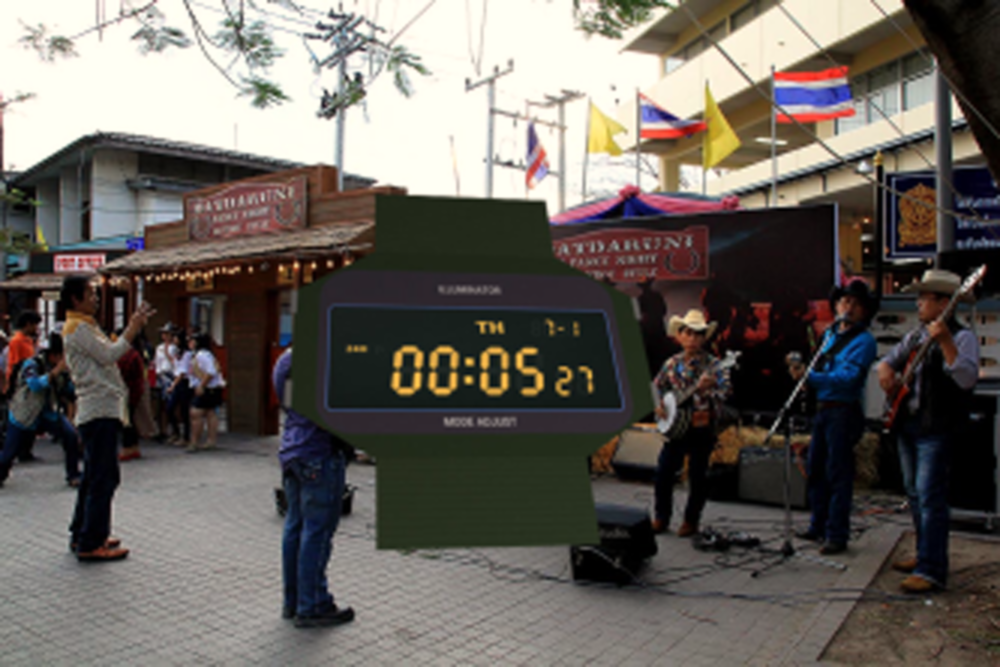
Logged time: 0 h 05 min 27 s
